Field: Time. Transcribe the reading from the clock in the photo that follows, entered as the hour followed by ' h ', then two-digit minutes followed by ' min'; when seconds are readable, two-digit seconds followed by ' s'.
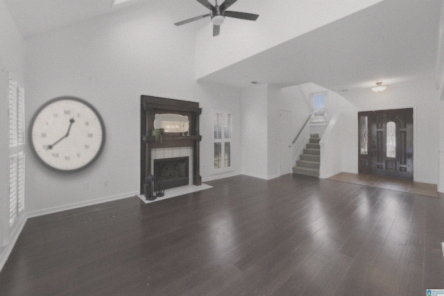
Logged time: 12 h 39 min
